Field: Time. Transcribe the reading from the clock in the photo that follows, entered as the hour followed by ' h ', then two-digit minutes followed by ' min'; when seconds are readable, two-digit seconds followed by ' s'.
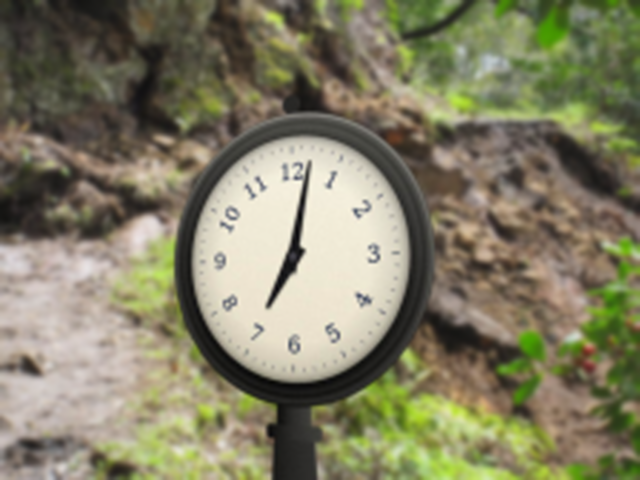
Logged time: 7 h 02 min
